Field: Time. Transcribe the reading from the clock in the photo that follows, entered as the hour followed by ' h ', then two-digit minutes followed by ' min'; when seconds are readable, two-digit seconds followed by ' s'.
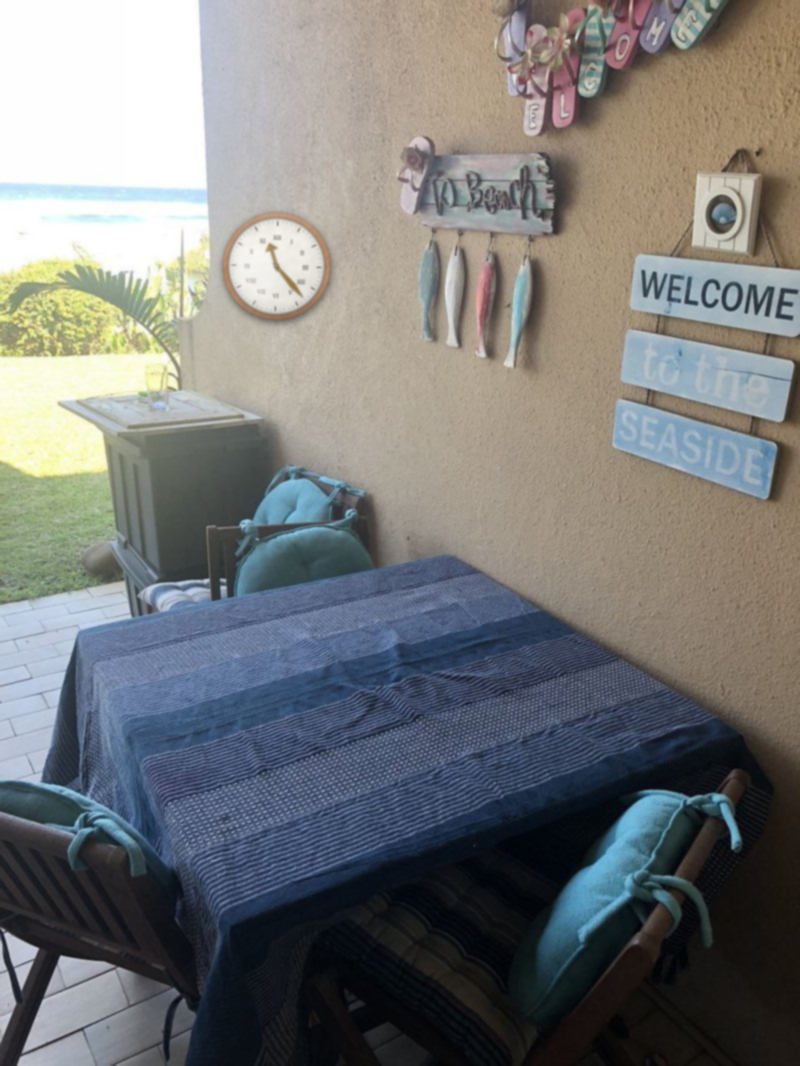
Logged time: 11 h 23 min
